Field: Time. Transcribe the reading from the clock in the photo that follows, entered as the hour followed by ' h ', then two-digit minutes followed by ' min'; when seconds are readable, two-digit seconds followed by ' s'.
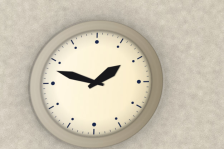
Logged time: 1 h 48 min
